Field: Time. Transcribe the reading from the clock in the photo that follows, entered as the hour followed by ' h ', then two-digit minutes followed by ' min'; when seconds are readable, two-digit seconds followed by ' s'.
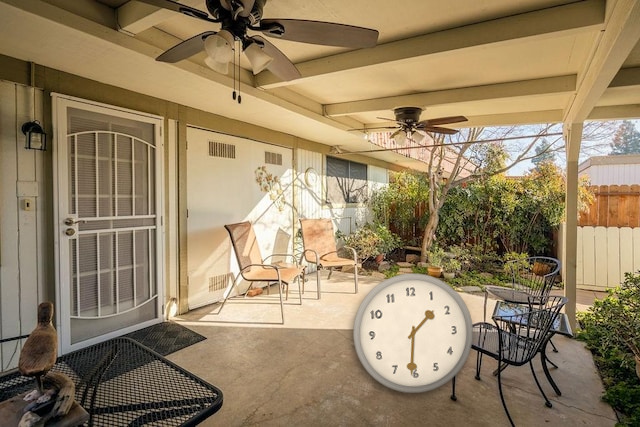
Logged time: 1 h 31 min
